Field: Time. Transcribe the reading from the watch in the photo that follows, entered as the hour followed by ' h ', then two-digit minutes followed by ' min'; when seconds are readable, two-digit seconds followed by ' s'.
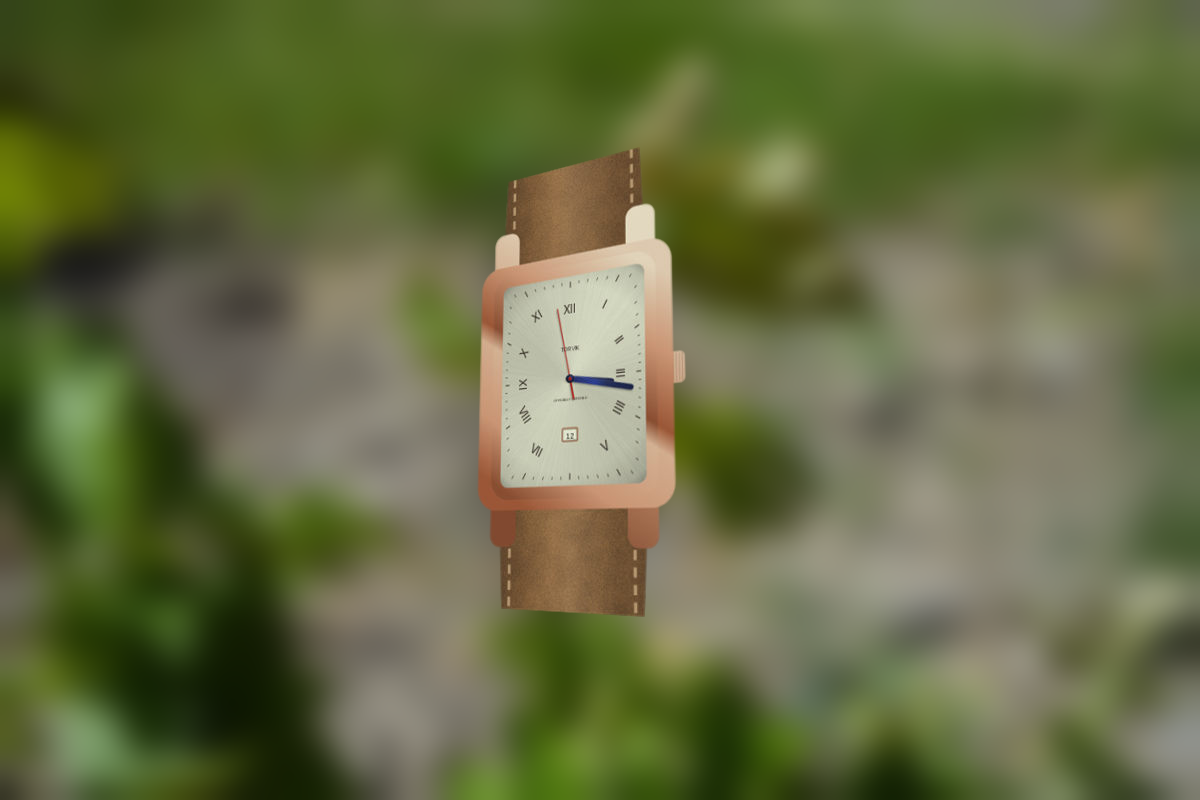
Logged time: 3 h 16 min 58 s
